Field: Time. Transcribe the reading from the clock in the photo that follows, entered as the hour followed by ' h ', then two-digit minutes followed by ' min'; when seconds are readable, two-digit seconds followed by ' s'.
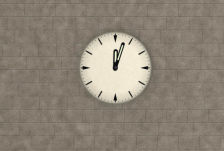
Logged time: 12 h 03 min
